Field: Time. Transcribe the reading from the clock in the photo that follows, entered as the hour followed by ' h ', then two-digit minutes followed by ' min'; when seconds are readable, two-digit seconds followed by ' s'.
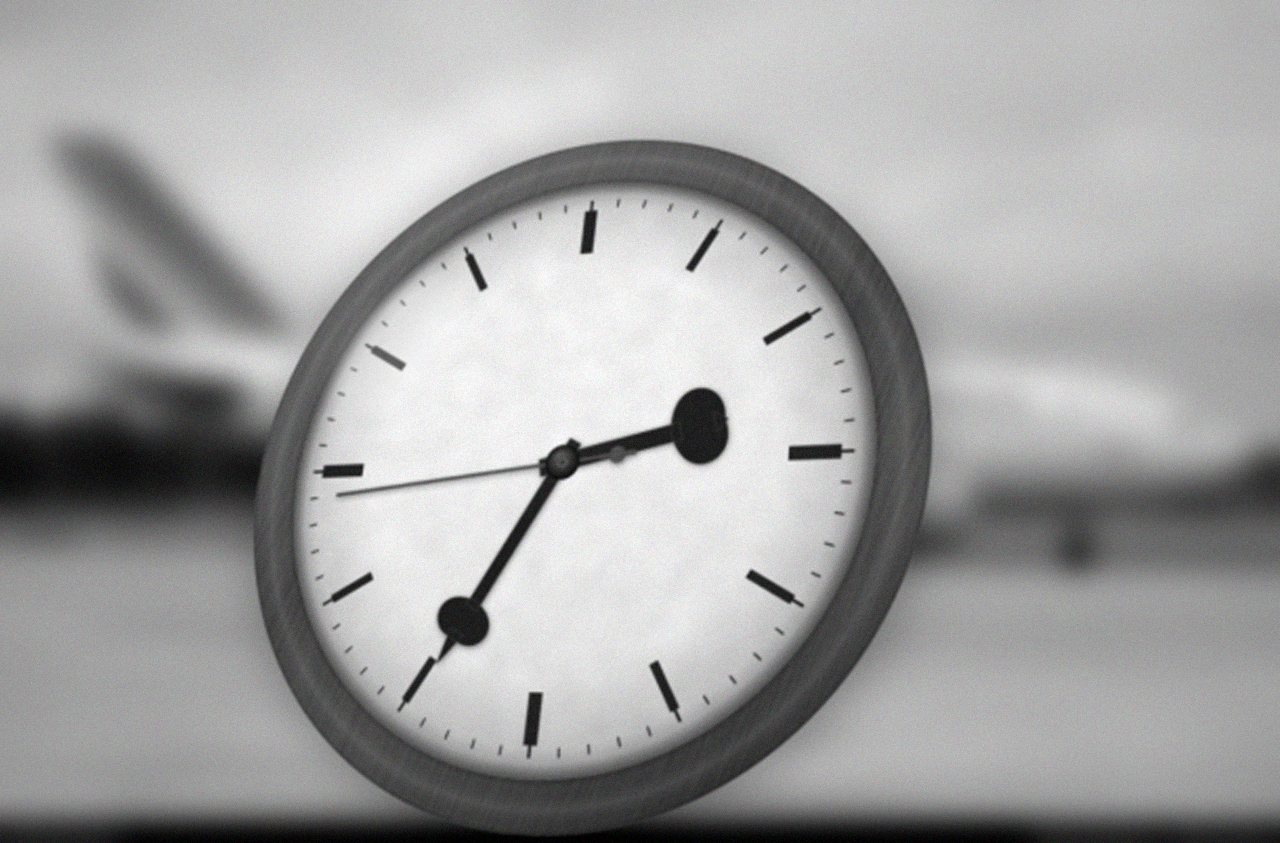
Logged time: 2 h 34 min 44 s
